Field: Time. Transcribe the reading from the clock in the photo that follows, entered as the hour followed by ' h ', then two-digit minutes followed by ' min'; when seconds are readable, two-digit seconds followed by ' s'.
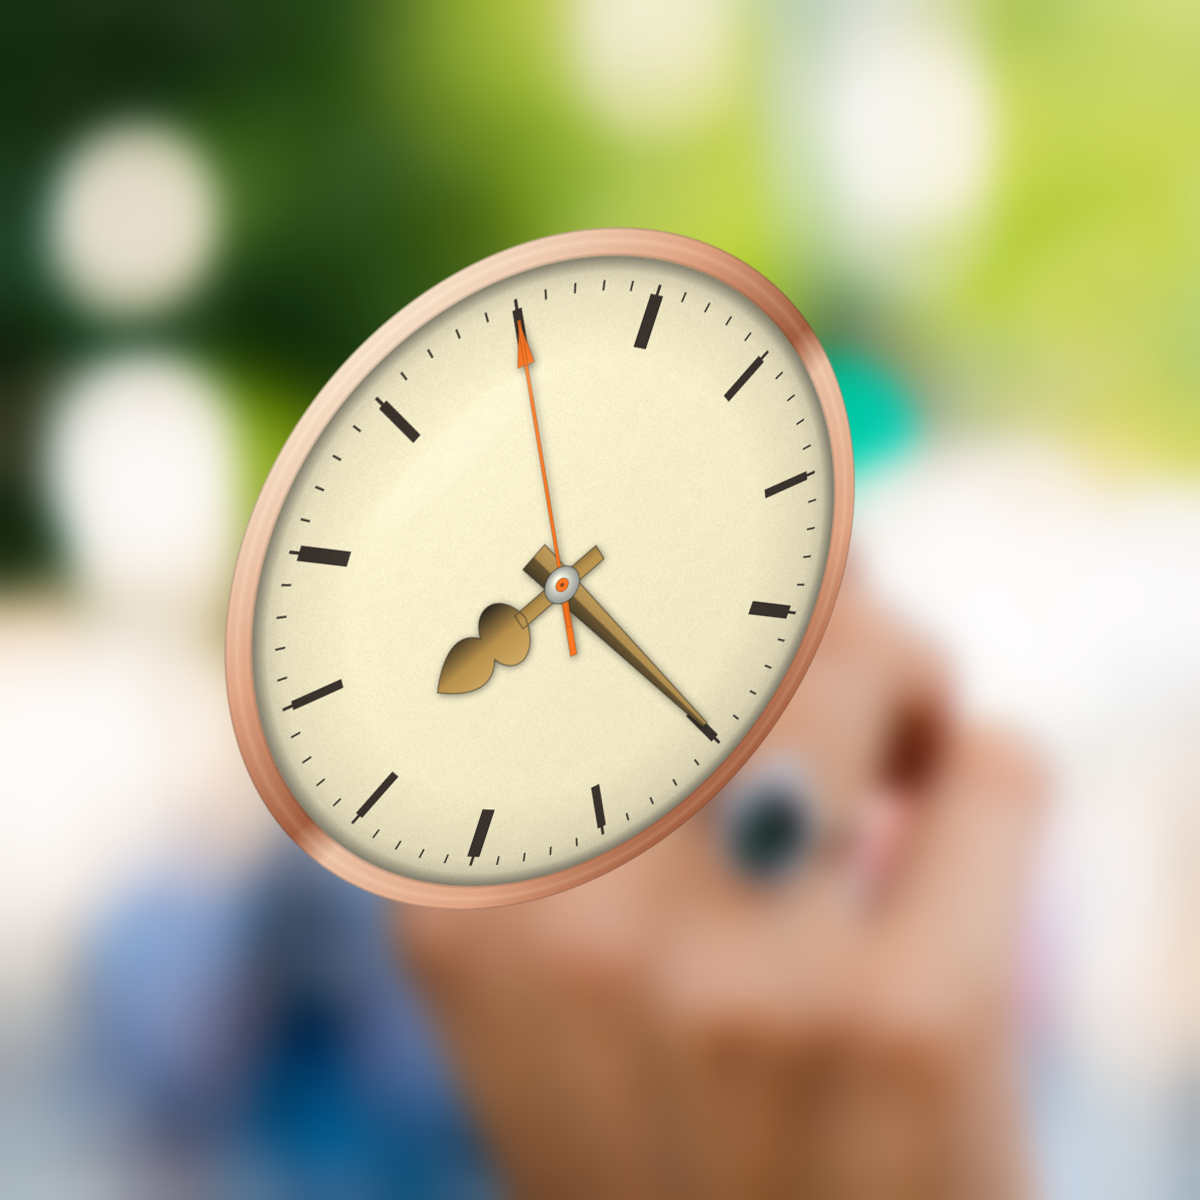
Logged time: 7 h 19 min 55 s
